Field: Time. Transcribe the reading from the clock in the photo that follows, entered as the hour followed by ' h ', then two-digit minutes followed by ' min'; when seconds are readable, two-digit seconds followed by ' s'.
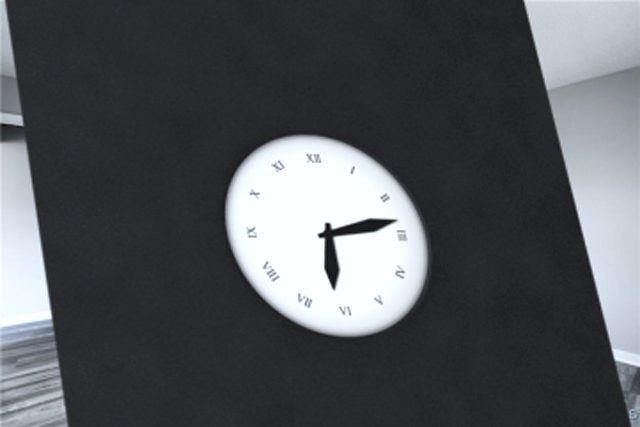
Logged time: 6 h 13 min
